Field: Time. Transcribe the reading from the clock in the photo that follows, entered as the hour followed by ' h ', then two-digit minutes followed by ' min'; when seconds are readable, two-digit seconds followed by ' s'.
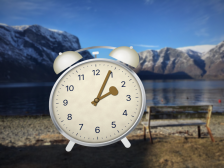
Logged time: 2 h 04 min
